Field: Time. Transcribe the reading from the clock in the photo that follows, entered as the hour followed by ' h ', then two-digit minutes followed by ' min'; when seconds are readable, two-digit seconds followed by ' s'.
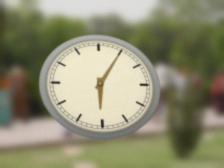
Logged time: 6 h 05 min
